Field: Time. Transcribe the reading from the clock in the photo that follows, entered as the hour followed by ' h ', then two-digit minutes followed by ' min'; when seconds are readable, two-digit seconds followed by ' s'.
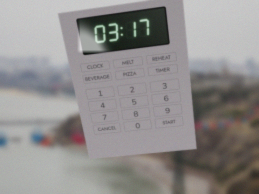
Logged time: 3 h 17 min
